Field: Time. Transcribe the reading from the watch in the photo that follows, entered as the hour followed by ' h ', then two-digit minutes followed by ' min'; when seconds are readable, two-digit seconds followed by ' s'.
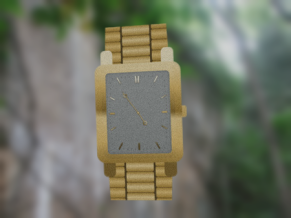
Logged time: 4 h 54 min
